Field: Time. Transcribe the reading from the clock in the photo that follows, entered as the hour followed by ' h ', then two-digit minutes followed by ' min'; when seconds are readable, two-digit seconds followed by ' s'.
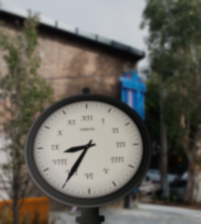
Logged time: 8 h 35 min
